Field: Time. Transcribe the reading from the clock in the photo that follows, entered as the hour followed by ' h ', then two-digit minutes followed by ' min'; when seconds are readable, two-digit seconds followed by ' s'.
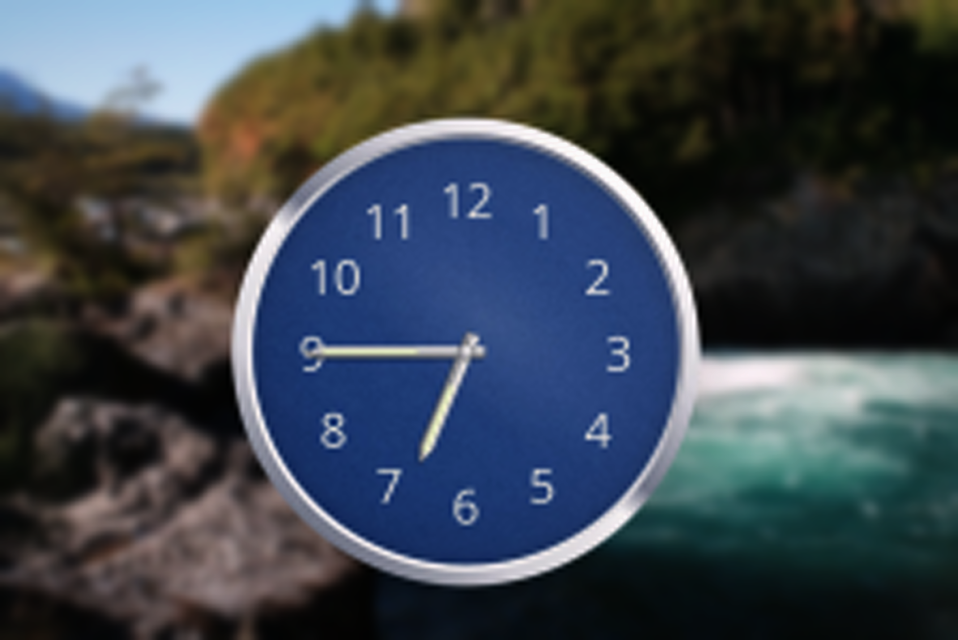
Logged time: 6 h 45 min
